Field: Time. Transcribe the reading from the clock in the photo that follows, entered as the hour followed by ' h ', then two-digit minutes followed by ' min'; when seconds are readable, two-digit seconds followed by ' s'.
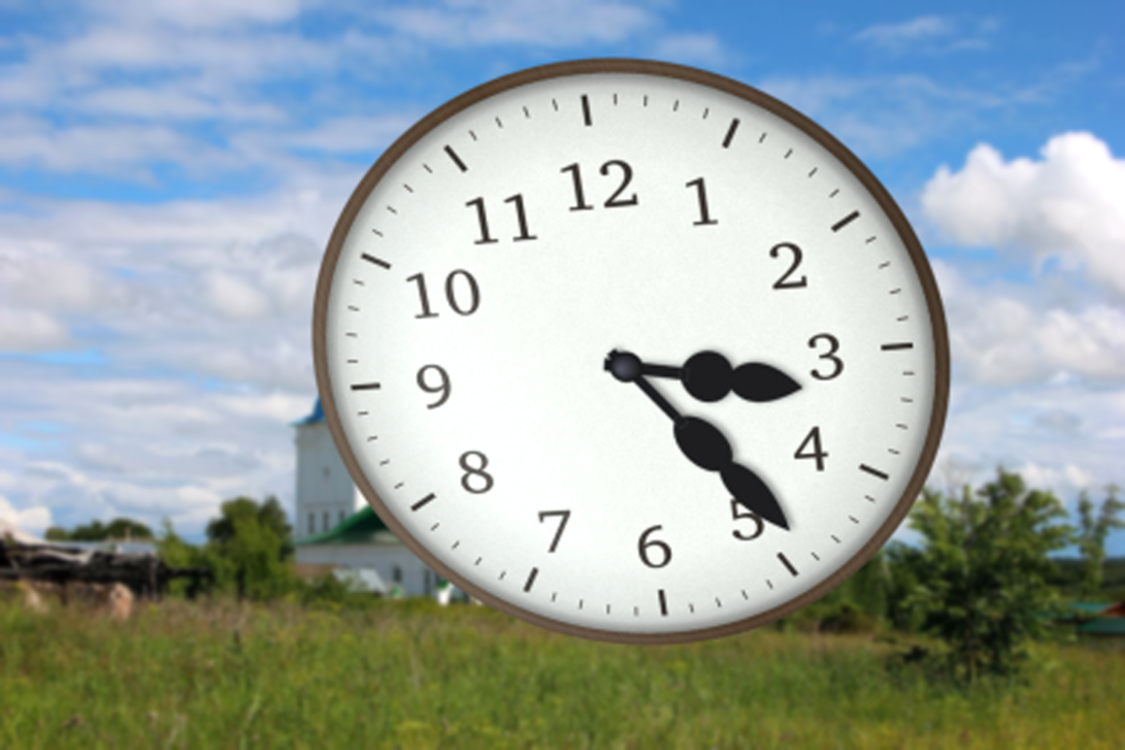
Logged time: 3 h 24 min
